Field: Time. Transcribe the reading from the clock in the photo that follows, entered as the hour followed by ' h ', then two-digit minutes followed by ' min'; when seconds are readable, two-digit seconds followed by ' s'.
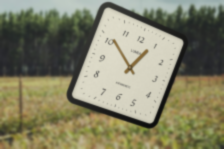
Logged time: 12 h 51 min
